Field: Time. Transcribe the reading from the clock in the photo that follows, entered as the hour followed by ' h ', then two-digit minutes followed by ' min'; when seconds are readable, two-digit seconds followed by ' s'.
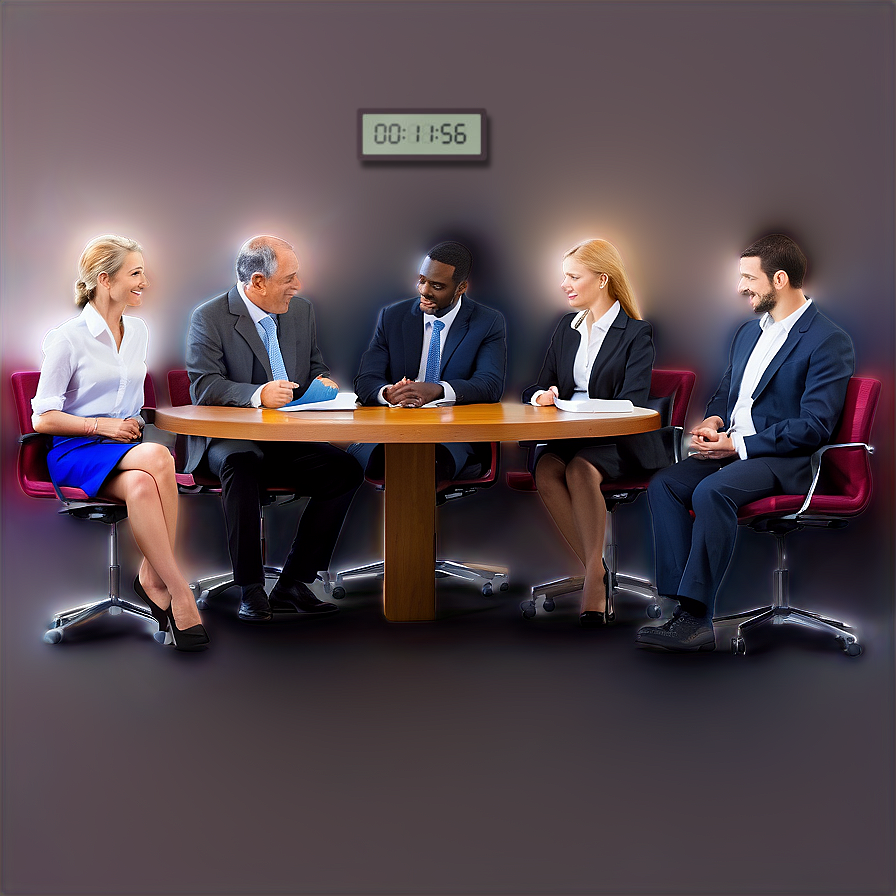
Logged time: 0 h 11 min 56 s
